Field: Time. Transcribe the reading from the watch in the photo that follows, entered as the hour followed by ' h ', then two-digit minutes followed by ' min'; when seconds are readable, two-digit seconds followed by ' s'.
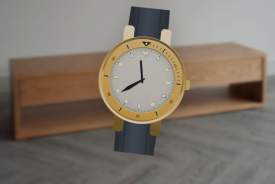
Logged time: 11 h 39 min
